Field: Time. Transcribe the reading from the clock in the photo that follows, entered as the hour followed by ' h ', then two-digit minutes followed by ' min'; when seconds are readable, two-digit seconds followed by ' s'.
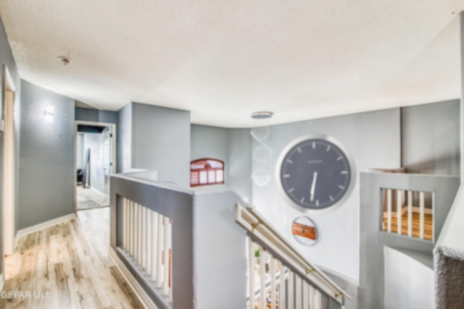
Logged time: 6 h 32 min
